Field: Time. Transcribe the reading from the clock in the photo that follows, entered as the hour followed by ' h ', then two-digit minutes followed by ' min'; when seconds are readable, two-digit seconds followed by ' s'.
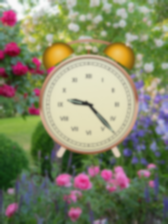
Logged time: 9 h 23 min
